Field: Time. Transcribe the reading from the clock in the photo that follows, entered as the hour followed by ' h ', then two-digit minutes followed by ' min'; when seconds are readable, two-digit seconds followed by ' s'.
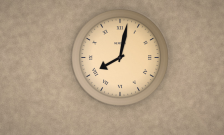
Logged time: 8 h 02 min
